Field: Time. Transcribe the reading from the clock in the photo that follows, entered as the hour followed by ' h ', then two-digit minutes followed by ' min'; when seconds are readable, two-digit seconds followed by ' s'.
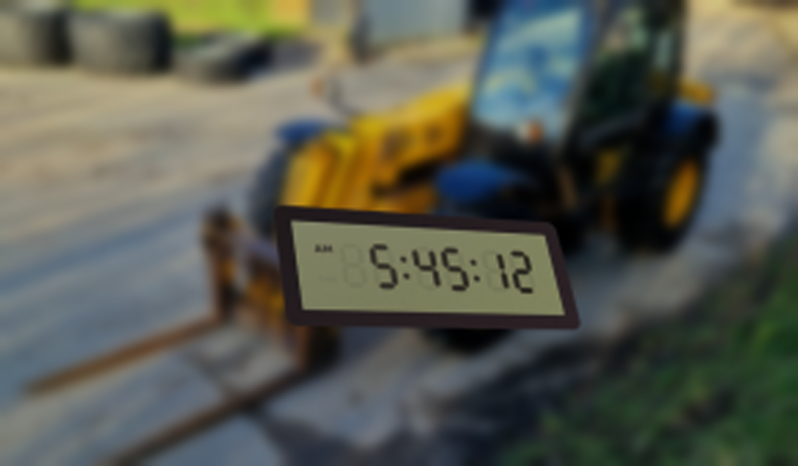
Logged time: 5 h 45 min 12 s
